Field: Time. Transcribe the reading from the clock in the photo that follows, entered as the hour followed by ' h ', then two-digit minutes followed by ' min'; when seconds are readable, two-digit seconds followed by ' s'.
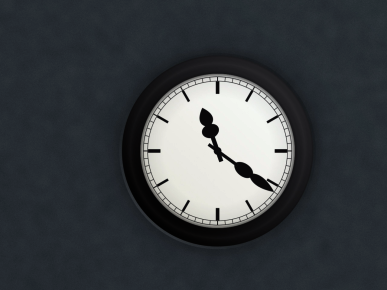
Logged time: 11 h 21 min
